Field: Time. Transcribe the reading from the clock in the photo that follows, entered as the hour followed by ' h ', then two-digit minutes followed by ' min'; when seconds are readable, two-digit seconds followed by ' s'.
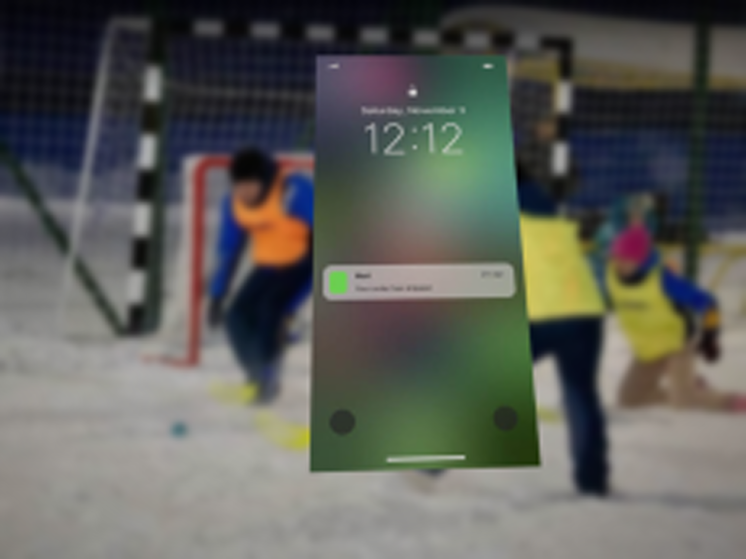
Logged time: 12 h 12 min
